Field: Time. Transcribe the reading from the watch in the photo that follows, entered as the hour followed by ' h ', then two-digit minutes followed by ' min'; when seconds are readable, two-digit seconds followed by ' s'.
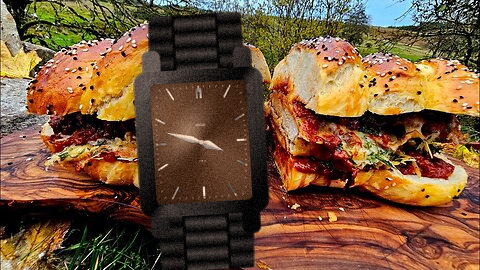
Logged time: 3 h 48 min
